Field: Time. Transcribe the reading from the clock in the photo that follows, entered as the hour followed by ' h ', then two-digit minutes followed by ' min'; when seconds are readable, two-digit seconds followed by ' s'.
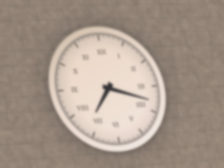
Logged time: 7 h 18 min
